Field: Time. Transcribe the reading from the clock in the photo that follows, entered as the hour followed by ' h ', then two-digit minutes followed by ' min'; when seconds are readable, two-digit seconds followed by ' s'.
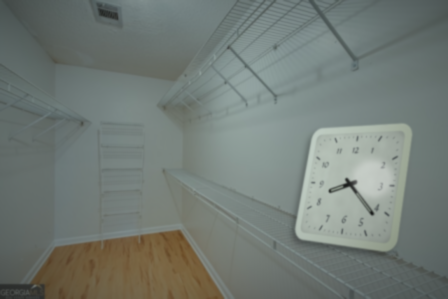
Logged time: 8 h 22 min
